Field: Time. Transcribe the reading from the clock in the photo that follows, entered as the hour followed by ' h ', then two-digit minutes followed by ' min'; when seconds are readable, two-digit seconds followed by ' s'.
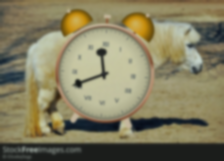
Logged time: 11 h 41 min
